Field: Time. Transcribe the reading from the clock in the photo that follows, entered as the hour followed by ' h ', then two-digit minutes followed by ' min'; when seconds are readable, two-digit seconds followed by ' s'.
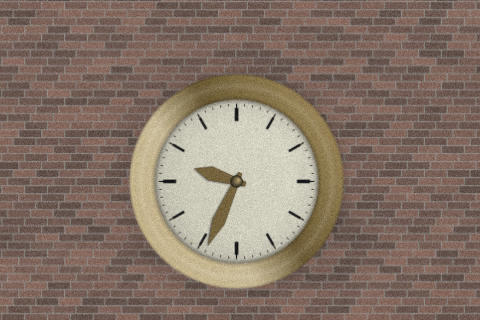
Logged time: 9 h 34 min
